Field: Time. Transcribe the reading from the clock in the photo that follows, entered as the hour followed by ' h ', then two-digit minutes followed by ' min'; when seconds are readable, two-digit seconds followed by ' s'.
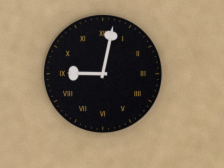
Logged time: 9 h 02 min
